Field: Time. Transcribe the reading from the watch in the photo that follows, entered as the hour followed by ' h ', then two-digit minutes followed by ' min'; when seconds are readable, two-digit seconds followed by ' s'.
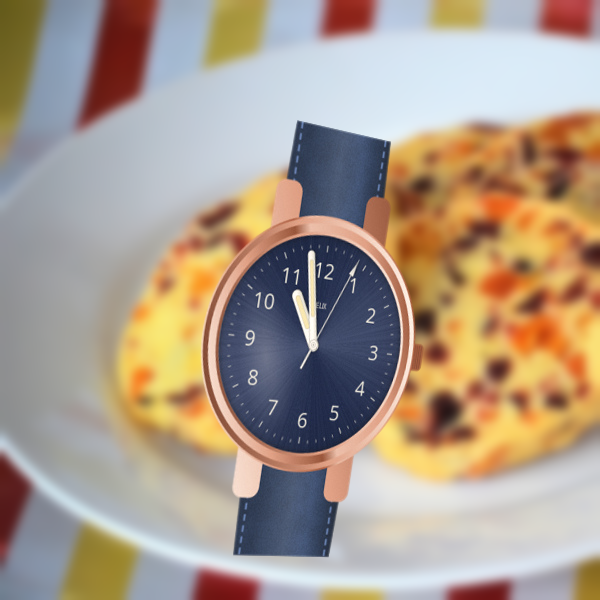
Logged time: 10 h 58 min 04 s
